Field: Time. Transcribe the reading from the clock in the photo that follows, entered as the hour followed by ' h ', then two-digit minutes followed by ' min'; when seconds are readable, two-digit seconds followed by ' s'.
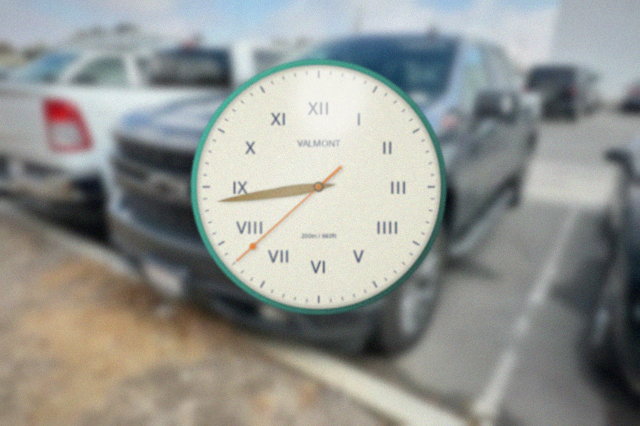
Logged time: 8 h 43 min 38 s
